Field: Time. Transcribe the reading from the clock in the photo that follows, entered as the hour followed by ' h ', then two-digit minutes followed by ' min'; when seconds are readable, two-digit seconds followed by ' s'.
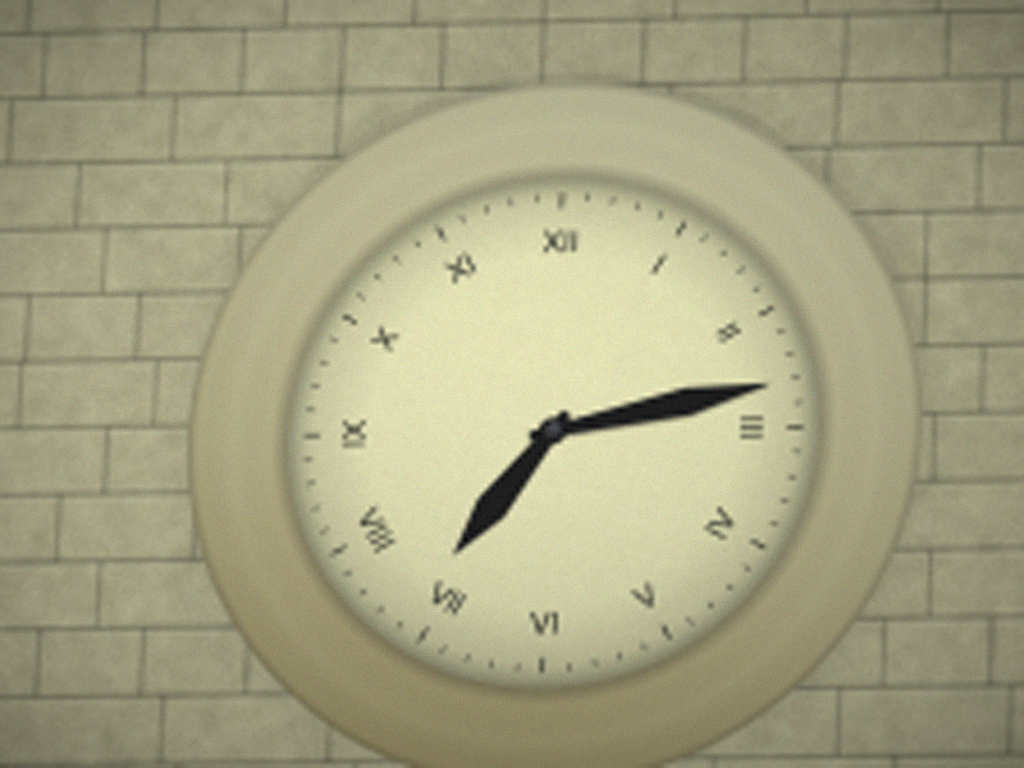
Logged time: 7 h 13 min
